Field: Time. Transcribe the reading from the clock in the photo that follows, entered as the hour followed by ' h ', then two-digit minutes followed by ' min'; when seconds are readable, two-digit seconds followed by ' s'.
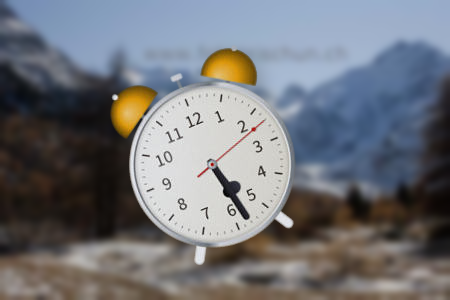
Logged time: 5 h 28 min 12 s
